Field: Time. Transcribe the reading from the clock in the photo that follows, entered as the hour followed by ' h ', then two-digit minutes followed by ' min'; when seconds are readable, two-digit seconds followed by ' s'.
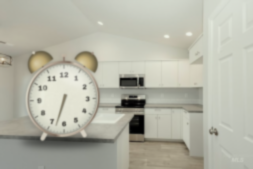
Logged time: 6 h 33 min
